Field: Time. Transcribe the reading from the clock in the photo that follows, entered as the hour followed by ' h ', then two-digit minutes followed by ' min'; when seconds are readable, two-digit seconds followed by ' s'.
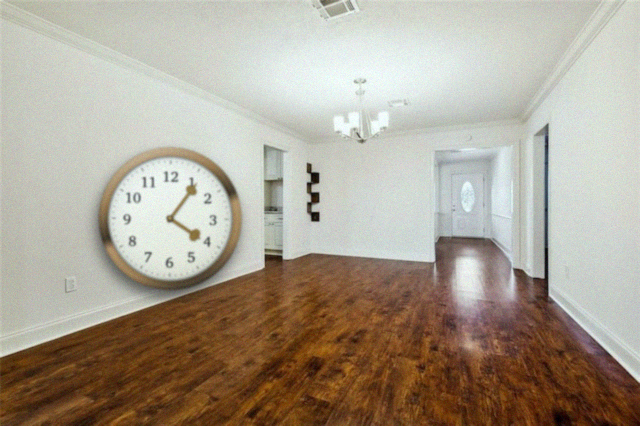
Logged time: 4 h 06 min
